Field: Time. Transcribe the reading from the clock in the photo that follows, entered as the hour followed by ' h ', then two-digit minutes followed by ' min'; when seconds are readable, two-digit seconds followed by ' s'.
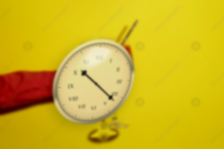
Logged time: 10 h 22 min
